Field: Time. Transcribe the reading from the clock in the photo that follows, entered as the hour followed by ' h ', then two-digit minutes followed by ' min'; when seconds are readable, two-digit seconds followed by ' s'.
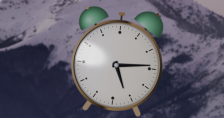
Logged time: 5 h 14 min
